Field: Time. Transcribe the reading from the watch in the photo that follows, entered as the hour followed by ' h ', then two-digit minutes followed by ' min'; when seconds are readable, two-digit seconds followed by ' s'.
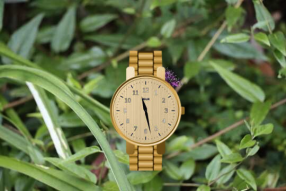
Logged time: 11 h 28 min
